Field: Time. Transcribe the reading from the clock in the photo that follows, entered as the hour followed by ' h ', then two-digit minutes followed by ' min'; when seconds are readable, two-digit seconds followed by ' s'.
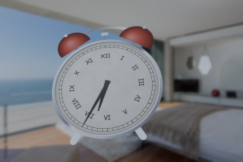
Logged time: 6 h 35 min
